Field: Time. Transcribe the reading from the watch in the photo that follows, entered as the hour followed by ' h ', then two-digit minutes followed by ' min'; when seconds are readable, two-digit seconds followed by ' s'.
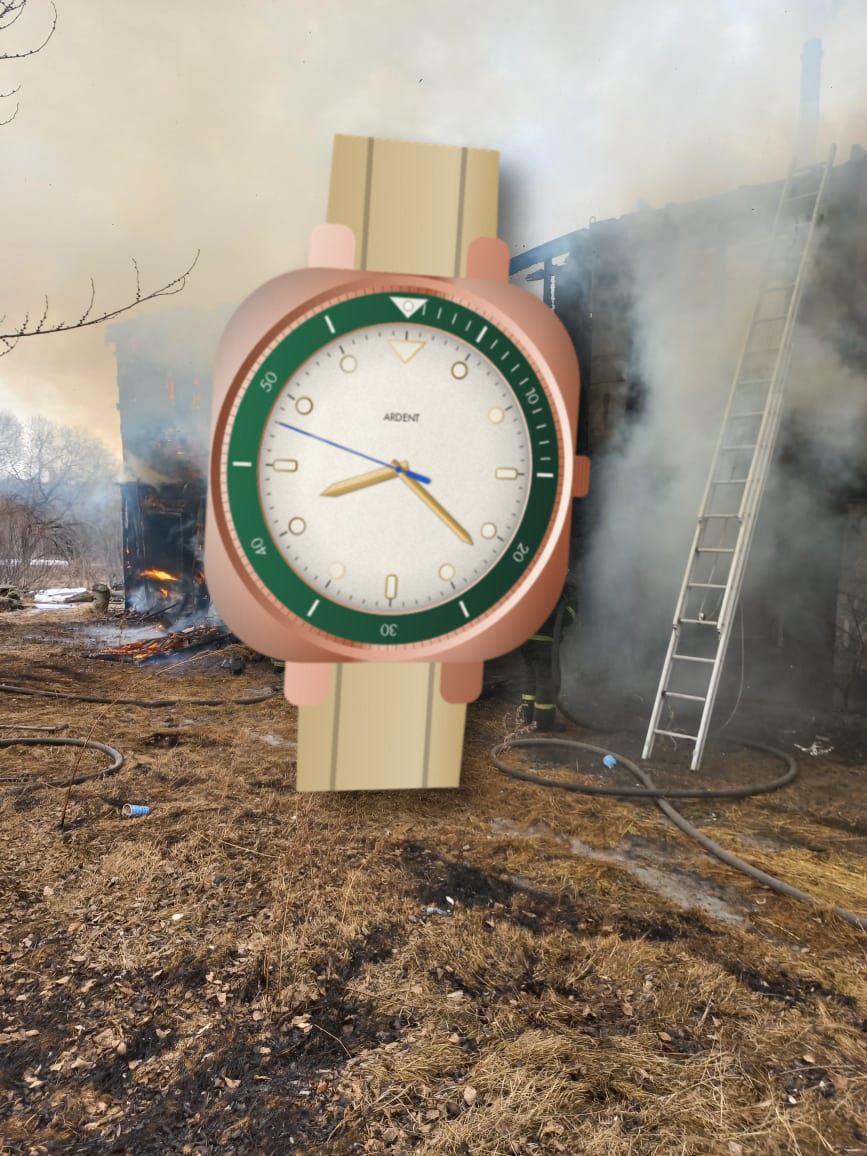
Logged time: 8 h 21 min 48 s
